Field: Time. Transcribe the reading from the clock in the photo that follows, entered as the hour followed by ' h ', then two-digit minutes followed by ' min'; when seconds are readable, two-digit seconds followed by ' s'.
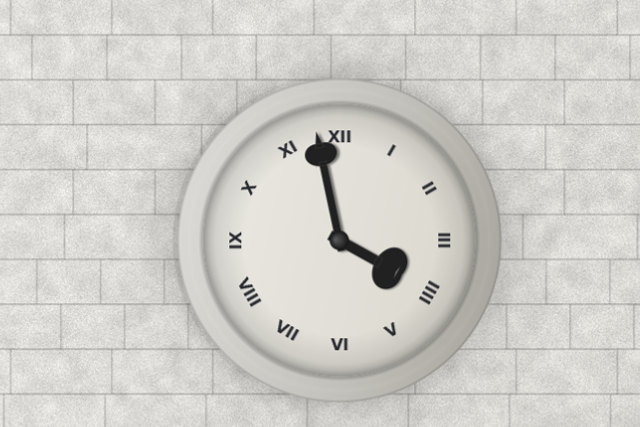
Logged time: 3 h 58 min
